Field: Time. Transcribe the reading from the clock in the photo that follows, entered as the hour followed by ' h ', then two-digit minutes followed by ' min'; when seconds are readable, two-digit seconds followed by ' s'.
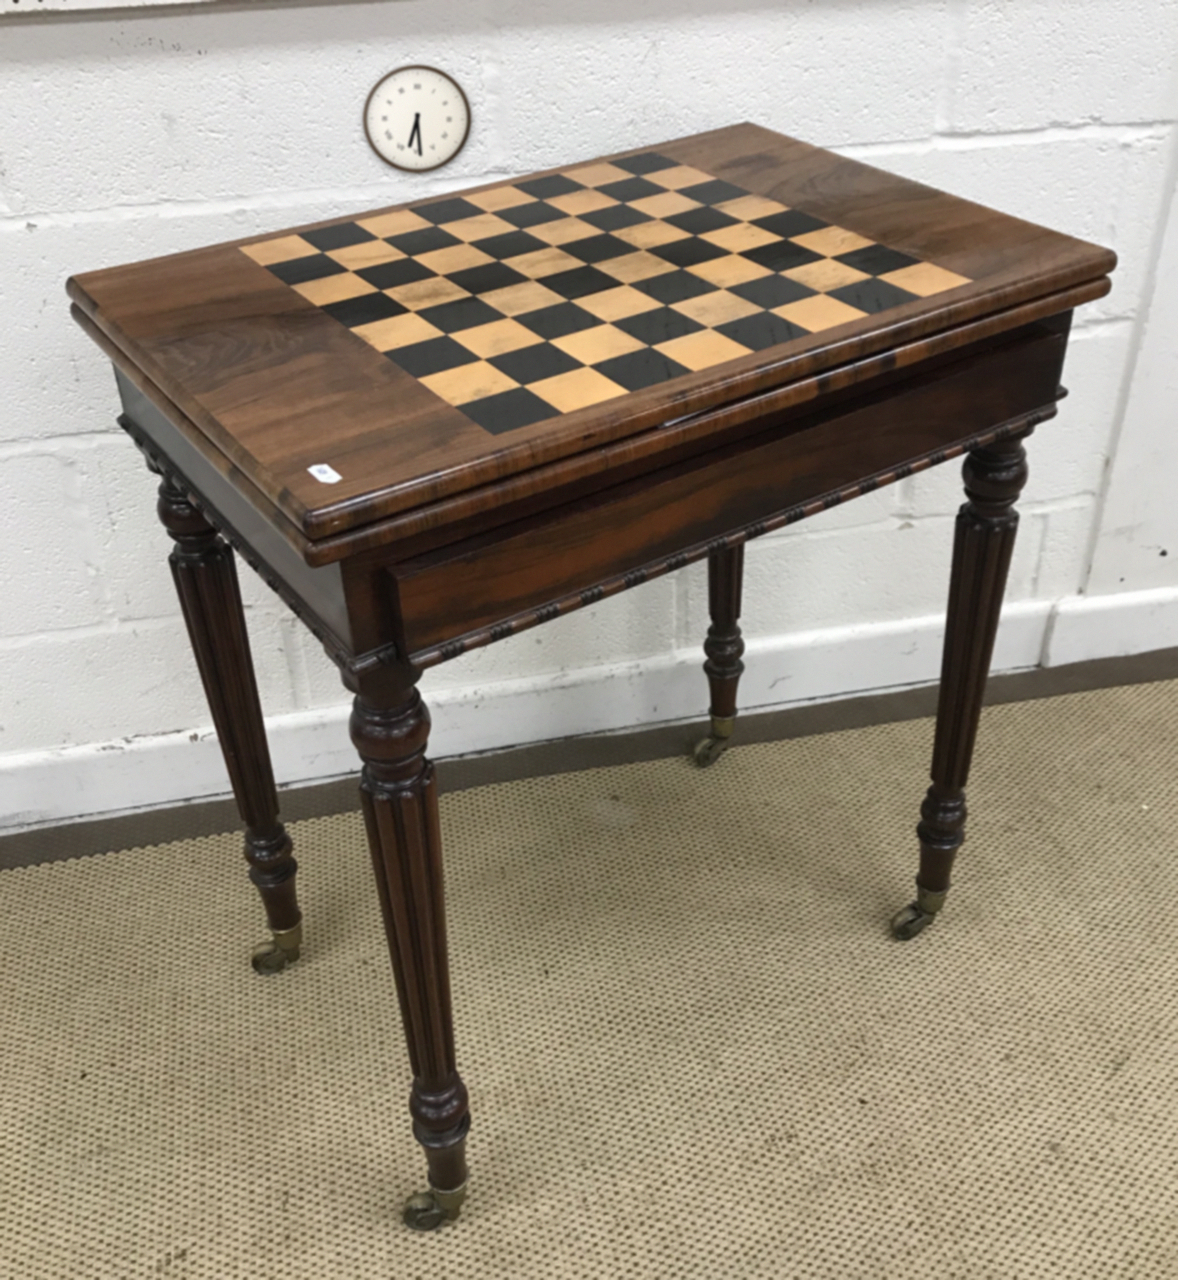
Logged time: 6 h 29 min
